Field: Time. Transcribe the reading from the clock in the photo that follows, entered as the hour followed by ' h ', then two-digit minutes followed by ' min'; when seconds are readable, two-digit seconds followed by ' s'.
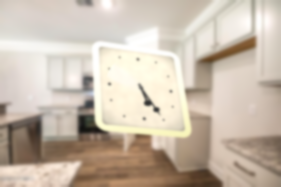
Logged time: 5 h 25 min
